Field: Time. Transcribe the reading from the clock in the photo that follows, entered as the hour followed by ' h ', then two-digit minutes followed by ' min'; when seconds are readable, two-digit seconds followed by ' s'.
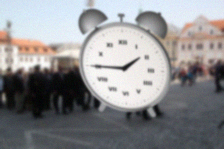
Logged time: 1 h 45 min
